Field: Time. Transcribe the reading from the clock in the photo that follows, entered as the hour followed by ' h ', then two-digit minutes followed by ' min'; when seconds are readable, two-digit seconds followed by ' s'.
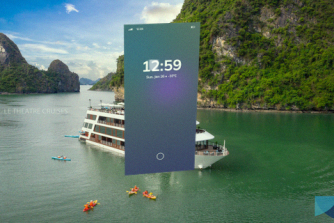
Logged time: 12 h 59 min
